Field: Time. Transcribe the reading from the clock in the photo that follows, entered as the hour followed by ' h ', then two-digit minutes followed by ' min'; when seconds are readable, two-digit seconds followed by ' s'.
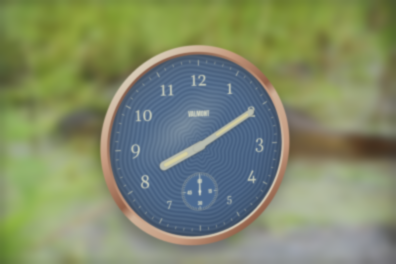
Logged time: 8 h 10 min
